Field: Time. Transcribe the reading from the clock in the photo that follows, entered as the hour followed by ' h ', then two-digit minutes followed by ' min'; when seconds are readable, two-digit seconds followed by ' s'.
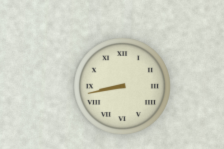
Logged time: 8 h 43 min
